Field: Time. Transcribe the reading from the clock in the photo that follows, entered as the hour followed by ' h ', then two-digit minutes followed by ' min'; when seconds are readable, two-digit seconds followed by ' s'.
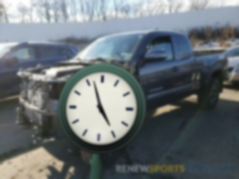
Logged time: 4 h 57 min
